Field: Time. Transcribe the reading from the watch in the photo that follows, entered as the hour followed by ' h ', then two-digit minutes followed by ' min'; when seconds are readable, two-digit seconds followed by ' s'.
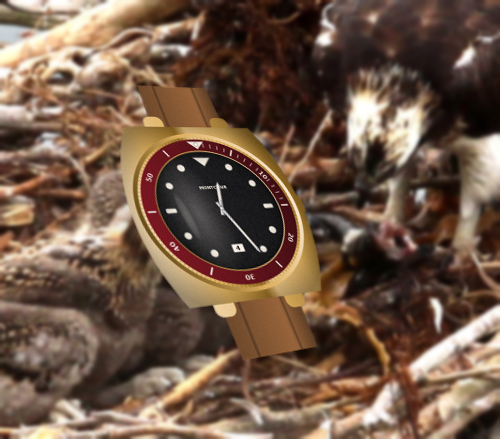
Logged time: 12 h 26 min
